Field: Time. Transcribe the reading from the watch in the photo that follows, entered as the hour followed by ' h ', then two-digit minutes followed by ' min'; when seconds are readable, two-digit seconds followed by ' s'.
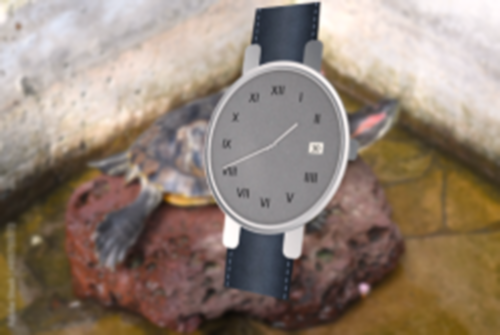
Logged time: 1 h 41 min
